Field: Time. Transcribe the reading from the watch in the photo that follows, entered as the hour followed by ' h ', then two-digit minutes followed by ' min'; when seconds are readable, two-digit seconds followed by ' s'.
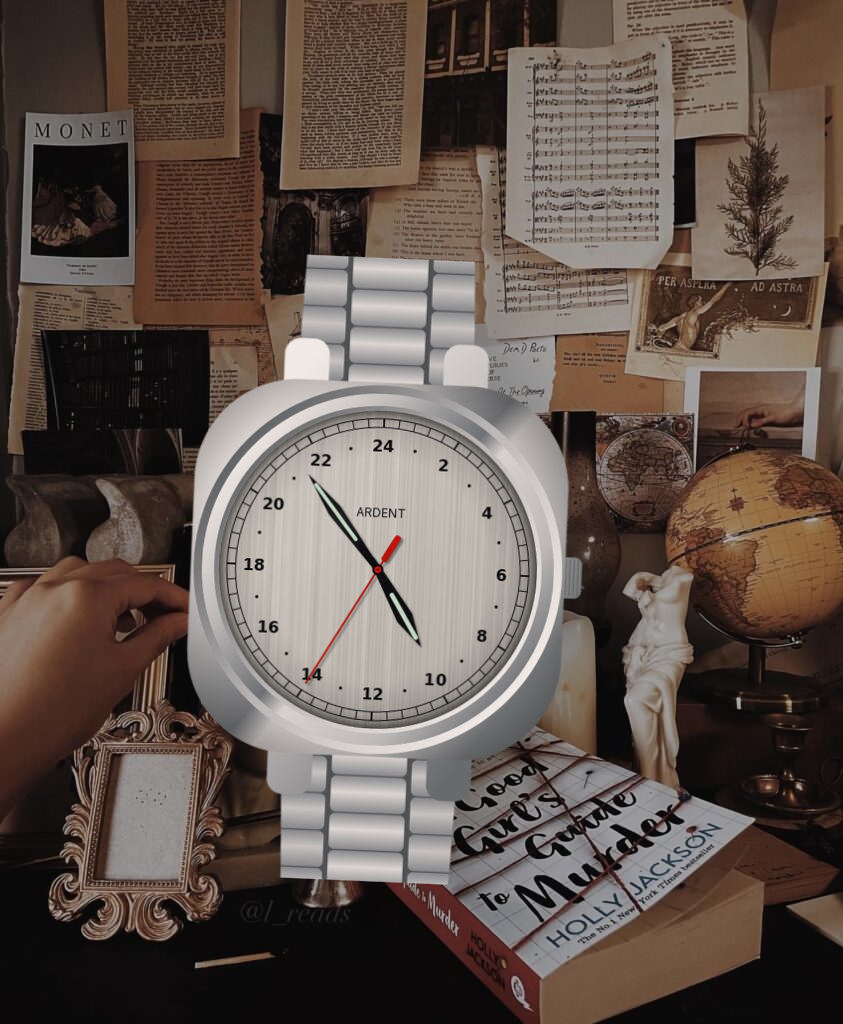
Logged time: 9 h 53 min 35 s
